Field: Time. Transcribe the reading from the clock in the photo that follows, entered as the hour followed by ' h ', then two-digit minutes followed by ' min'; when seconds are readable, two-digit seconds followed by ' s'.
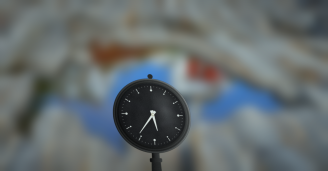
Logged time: 5 h 36 min
